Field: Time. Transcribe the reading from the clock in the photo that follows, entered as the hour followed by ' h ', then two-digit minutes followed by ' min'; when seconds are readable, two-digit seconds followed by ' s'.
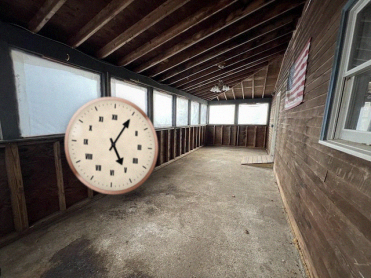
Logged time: 5 h 05 min
